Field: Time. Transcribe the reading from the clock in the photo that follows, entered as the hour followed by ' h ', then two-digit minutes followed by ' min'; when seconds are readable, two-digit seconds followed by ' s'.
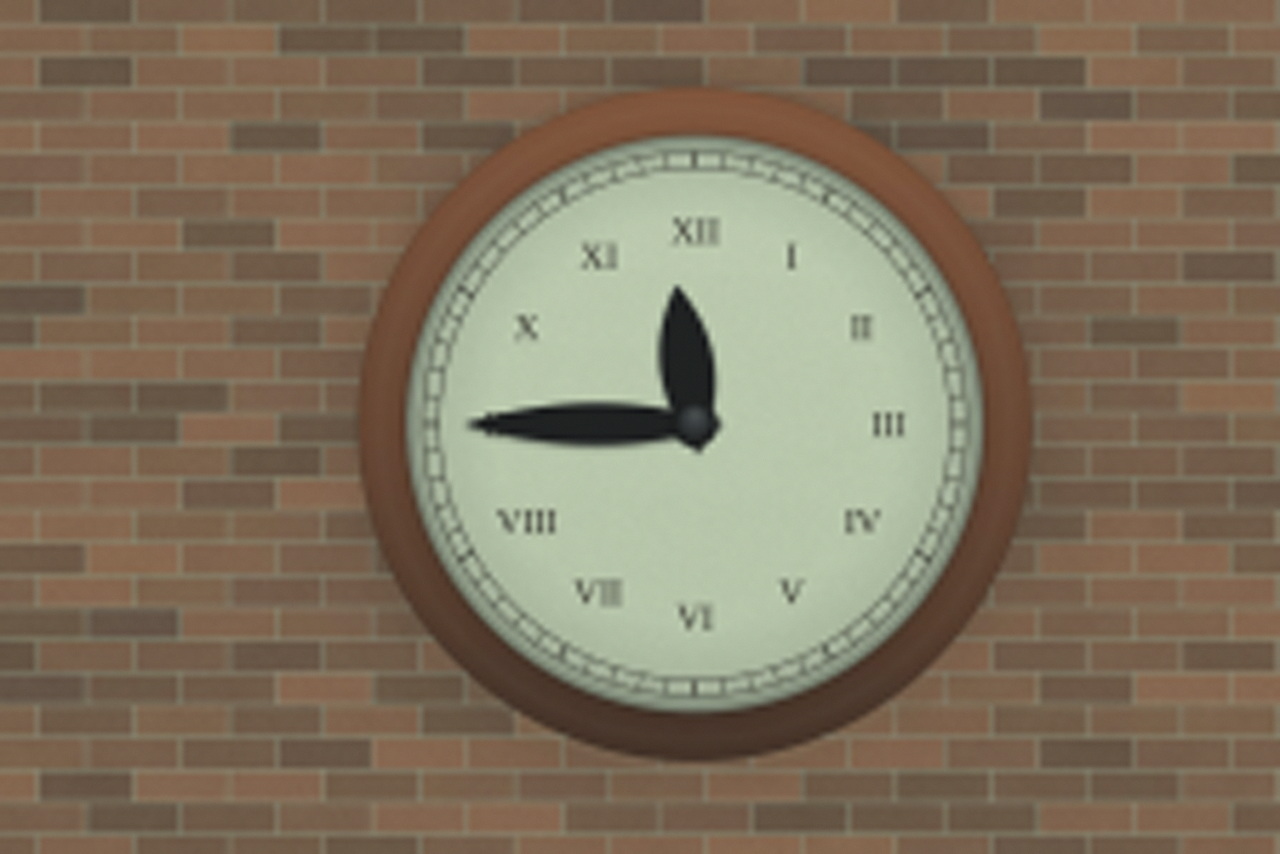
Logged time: 11 h 45 min
